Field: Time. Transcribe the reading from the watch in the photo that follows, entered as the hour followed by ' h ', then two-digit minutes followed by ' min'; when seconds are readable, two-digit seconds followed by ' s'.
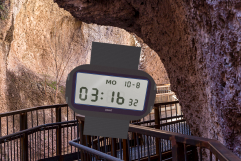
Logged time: 3 h 16 min 32 s
